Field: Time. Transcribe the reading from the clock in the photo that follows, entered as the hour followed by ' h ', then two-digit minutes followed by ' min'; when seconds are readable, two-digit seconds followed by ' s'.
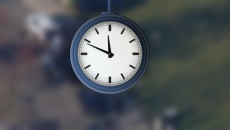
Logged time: 11 h 49 min
